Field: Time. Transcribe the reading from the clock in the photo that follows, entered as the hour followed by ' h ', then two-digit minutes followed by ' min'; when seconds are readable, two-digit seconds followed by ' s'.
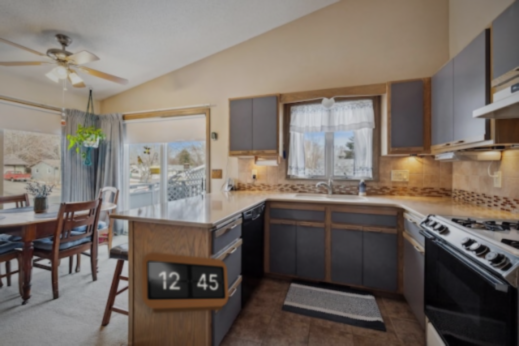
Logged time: 12 h 45 min
